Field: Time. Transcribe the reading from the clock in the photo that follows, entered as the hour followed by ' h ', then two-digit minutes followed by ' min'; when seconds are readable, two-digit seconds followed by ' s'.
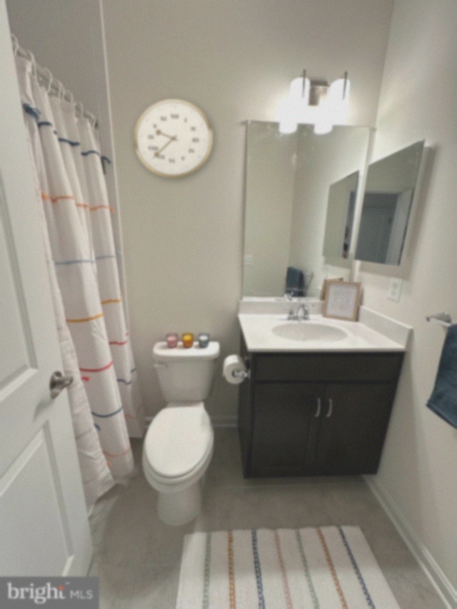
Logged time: 9 h 37 min
